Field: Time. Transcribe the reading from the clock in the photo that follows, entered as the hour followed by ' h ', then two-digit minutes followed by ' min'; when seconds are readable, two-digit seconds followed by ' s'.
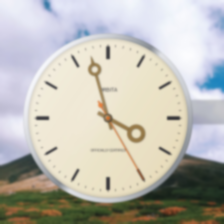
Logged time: 3 h 57 min 25 s
